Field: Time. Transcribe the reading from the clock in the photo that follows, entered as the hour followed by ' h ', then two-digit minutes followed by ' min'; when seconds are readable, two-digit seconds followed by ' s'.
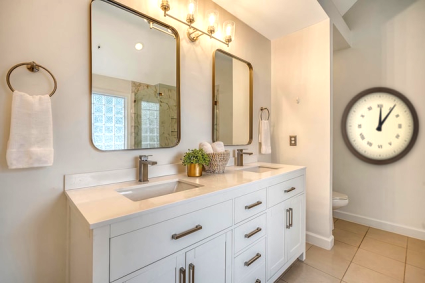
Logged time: 12 h 06 min
